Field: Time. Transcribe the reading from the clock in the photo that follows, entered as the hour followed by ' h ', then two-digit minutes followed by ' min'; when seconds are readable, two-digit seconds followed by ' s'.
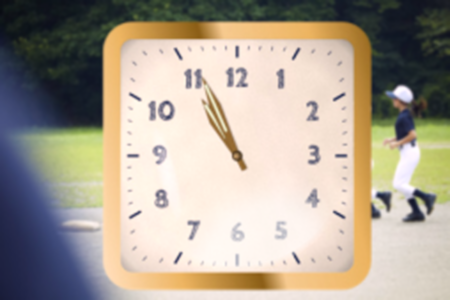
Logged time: 10 h 56 min
